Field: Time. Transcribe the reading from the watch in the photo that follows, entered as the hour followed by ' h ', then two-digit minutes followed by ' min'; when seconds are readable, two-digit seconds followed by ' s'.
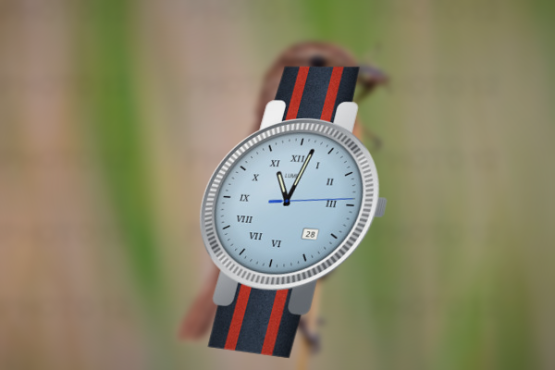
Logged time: 11 h 02 min 14 s
